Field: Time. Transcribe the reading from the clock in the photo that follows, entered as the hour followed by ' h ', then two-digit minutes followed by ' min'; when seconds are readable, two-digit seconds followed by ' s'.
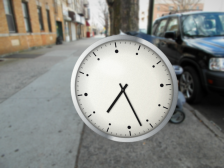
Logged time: 7 h 27 min
